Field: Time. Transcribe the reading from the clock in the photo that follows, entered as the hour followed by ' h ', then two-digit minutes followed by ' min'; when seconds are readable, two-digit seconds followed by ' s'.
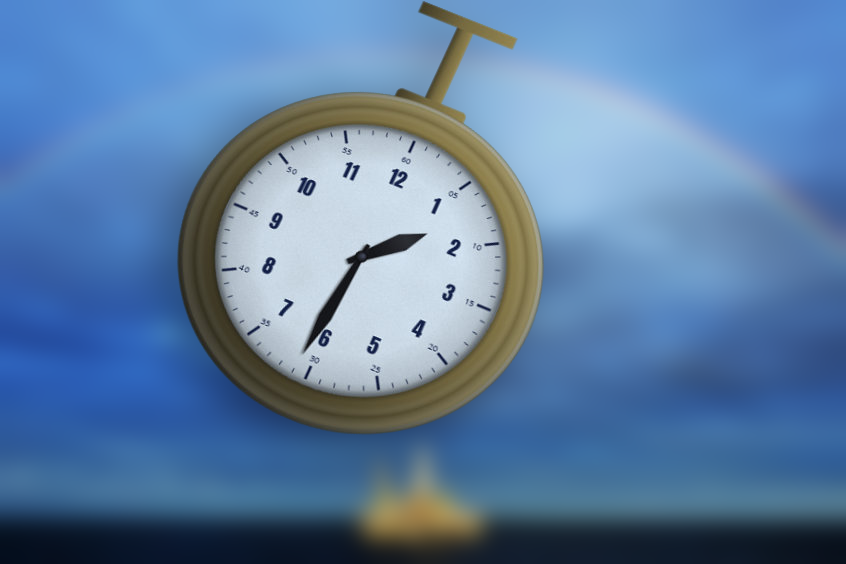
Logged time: 1 h 31 min
